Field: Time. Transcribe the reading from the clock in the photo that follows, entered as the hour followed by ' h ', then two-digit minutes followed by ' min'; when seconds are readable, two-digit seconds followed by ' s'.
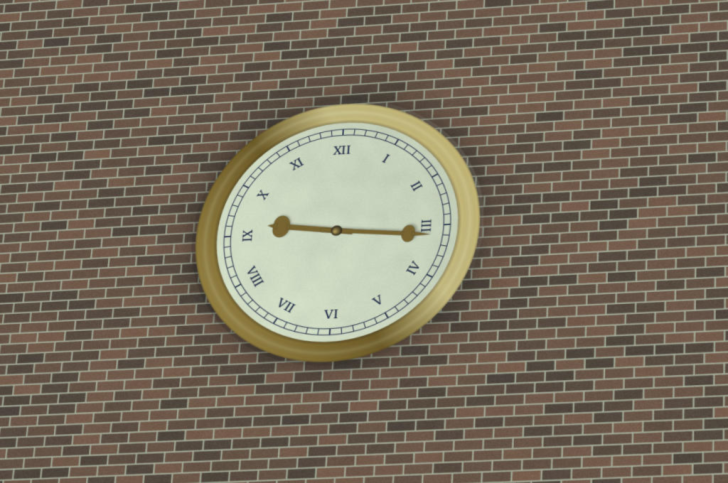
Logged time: 9 h 16 min
